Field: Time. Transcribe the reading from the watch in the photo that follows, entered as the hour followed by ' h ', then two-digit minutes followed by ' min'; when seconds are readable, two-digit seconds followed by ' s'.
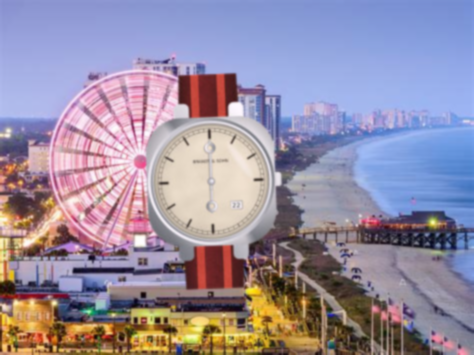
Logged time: 6 h 00 min
